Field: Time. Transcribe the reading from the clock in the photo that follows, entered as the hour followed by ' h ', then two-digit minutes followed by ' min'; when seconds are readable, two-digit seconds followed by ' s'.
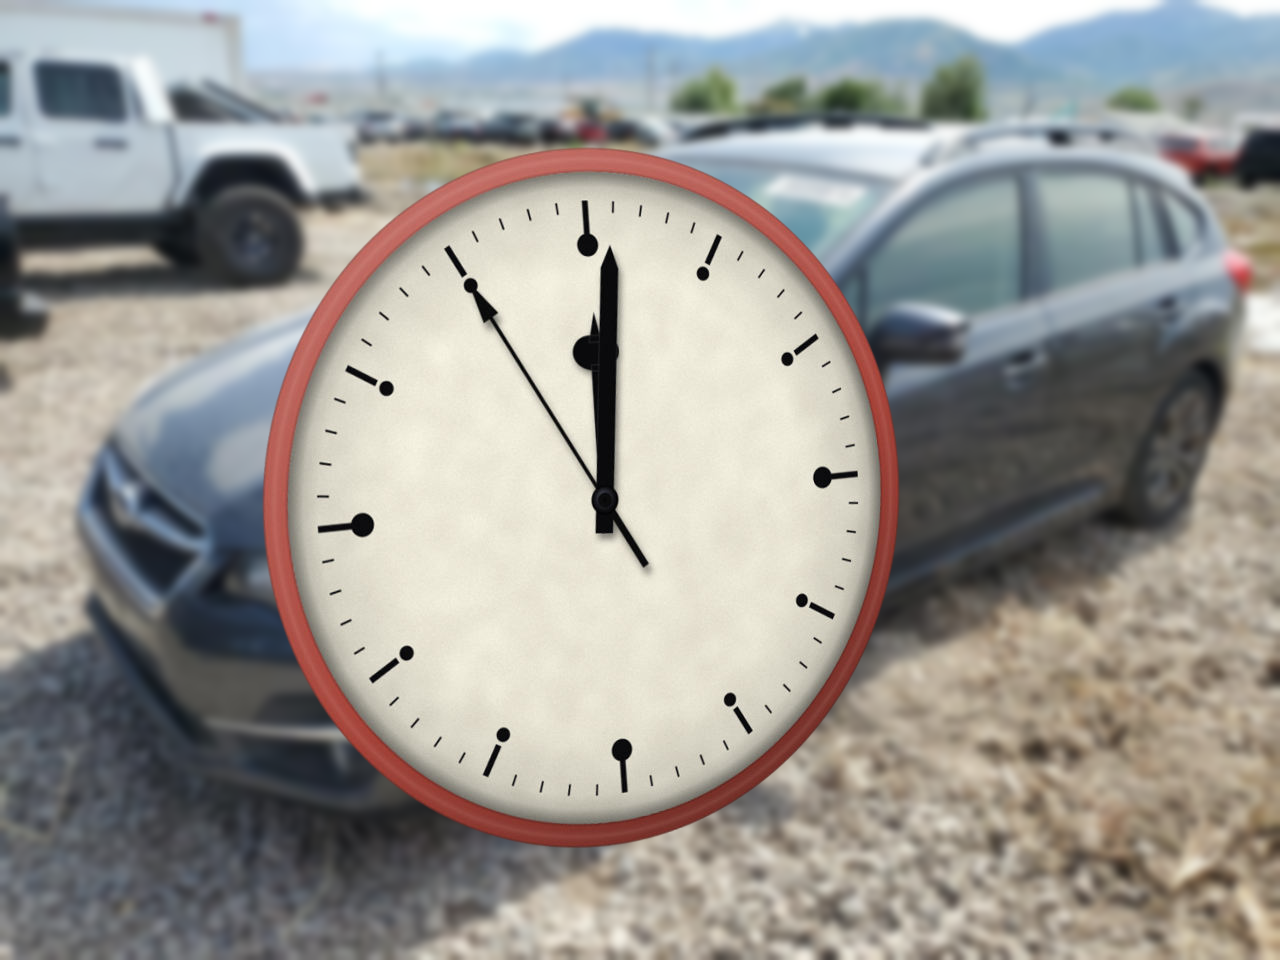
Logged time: 12 h 00 min 55 s
